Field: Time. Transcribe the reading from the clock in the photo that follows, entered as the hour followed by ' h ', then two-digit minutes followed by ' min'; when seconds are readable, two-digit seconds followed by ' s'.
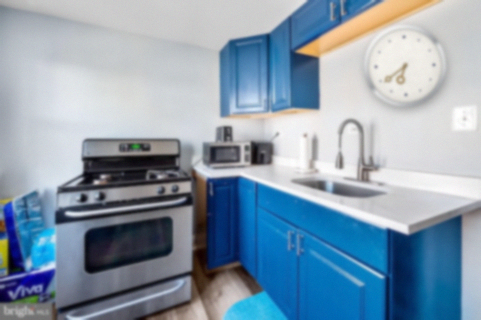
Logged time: 6 h 39 min
